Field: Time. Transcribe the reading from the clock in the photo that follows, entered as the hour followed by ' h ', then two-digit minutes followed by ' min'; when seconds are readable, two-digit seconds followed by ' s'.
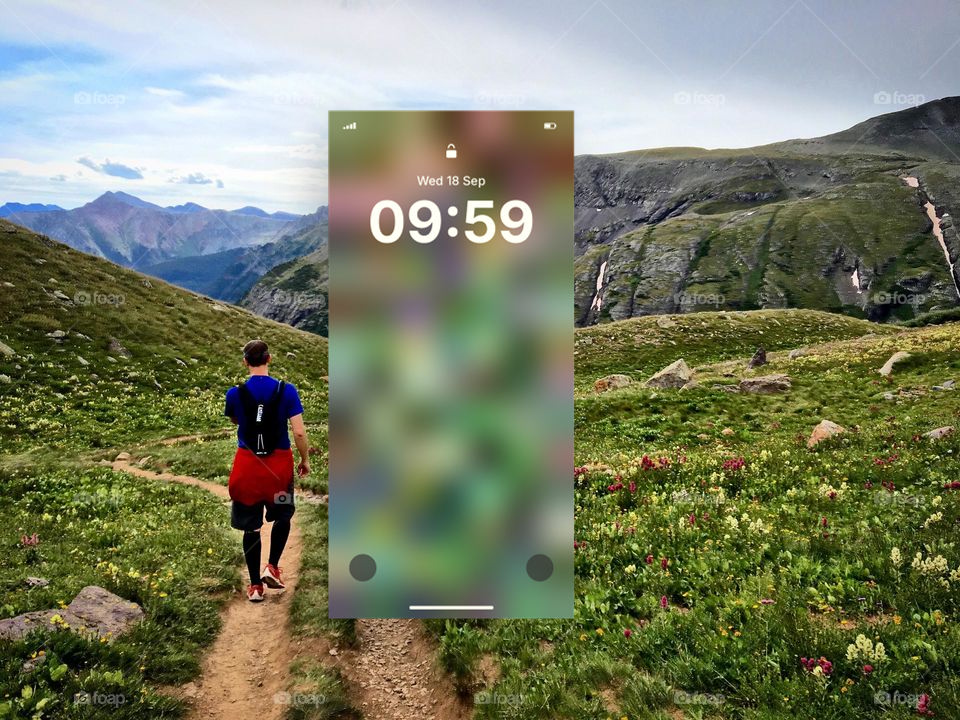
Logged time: 9 h 59 min
